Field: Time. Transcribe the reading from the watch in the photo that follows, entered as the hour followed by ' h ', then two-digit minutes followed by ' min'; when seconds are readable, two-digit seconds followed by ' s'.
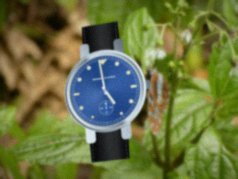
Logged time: 4 h 59 min
